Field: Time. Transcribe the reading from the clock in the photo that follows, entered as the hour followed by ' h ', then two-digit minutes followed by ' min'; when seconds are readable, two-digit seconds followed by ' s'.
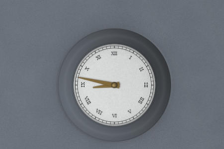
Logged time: 8 h 47 min
